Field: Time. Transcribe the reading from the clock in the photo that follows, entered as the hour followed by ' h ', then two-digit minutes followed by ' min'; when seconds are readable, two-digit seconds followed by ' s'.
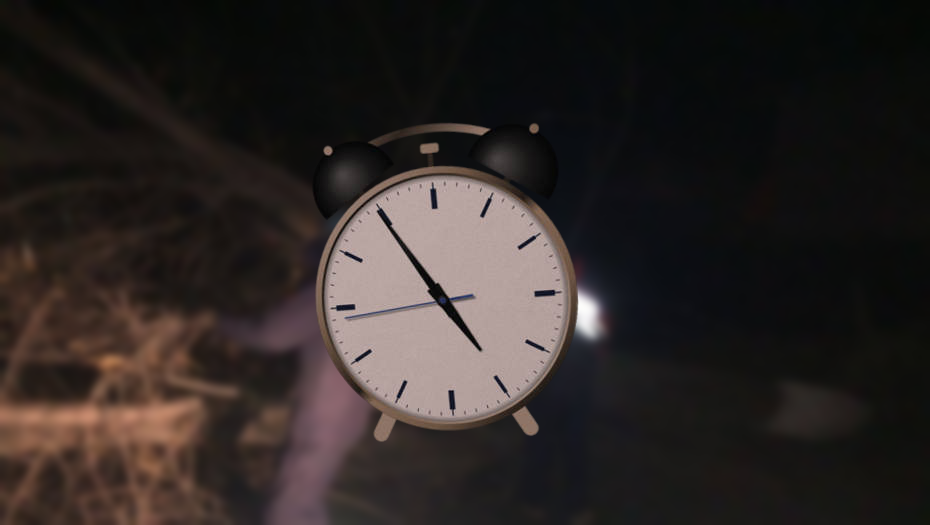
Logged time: 4 h 54 min 44 s
